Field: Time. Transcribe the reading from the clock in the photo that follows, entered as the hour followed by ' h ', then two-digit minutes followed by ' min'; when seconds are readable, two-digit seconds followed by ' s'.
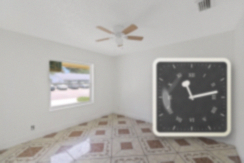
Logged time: 11 h 13 min
